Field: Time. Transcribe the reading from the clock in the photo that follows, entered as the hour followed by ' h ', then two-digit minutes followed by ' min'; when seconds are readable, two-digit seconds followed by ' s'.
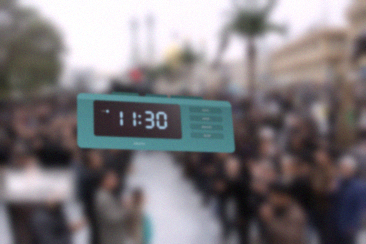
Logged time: 11 h 30 min
